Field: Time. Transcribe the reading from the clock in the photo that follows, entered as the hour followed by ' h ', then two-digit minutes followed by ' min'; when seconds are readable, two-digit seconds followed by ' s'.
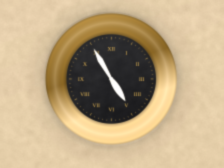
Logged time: 4 h 55 min
